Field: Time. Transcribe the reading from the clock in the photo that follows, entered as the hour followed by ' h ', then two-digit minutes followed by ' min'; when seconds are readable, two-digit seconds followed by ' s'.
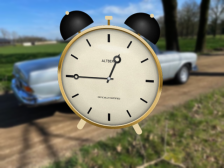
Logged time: 12 h 45 min
